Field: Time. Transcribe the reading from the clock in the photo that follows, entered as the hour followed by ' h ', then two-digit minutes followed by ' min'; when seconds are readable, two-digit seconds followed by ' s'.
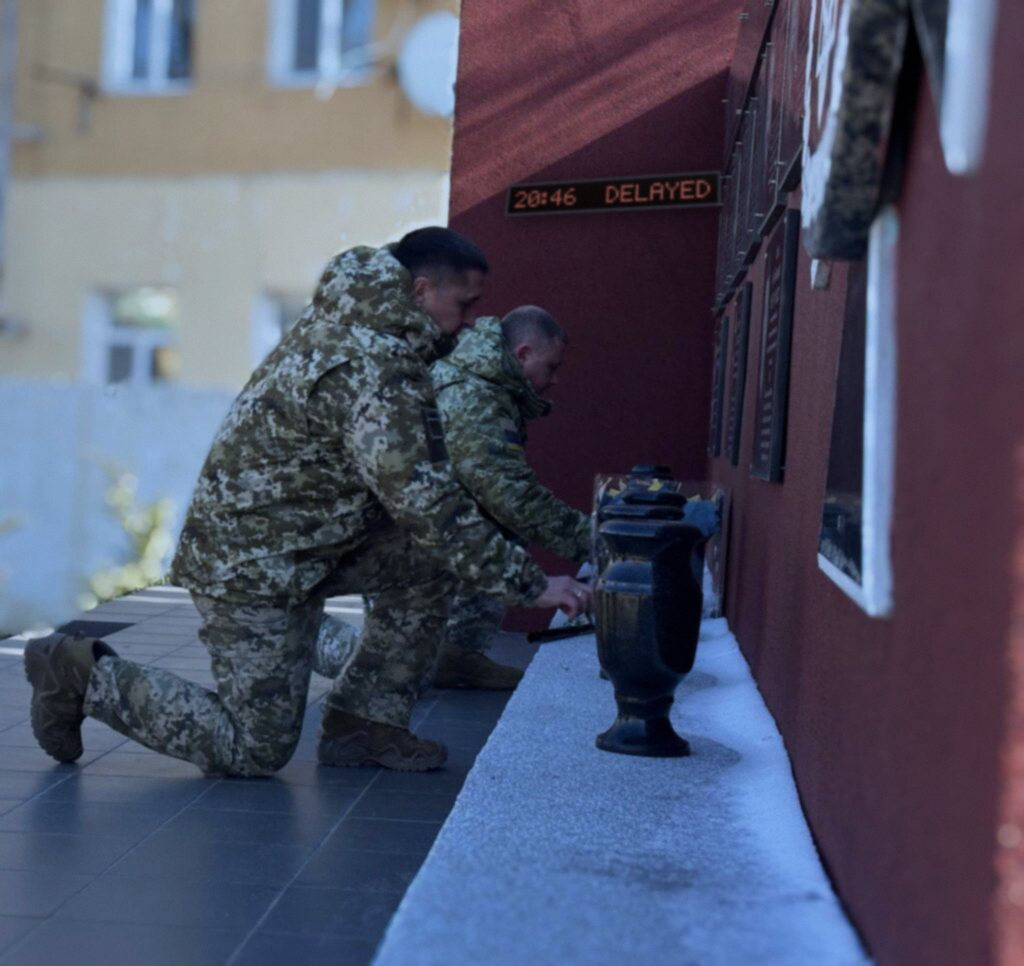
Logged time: 20 h 46 min
